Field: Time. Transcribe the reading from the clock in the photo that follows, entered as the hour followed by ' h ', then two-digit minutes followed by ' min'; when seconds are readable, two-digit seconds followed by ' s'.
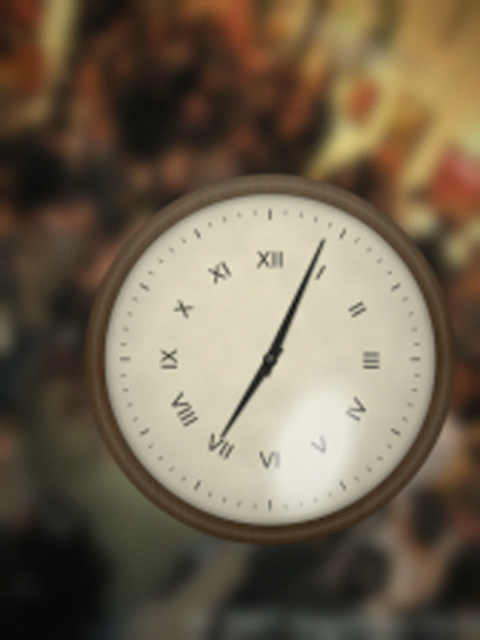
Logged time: 7 h 04 min
